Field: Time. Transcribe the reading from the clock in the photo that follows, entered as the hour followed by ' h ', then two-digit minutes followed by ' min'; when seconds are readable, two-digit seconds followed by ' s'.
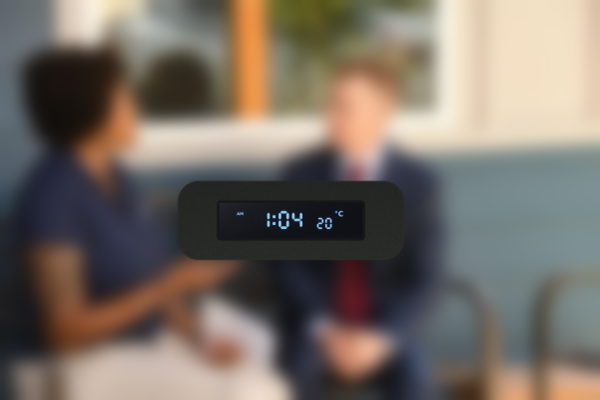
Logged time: 1 h 04 min
